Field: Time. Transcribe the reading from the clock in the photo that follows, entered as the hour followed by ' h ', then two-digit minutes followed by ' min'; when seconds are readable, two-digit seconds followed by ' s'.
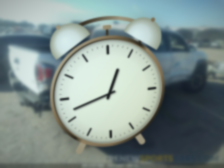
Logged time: 12 h 42 min
